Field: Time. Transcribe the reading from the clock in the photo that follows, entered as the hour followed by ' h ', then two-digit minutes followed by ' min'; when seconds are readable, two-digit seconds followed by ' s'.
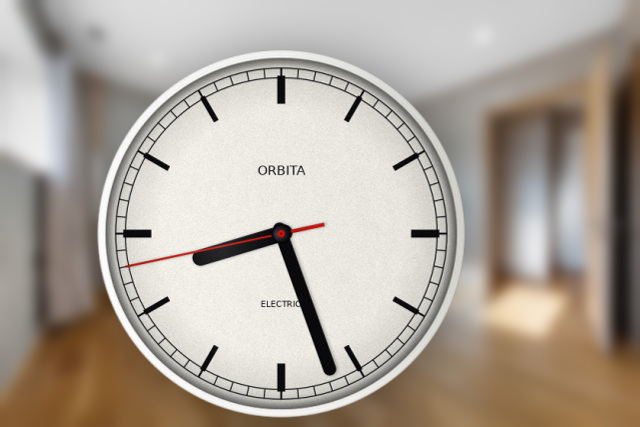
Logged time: 8 h 26 min 43 s
